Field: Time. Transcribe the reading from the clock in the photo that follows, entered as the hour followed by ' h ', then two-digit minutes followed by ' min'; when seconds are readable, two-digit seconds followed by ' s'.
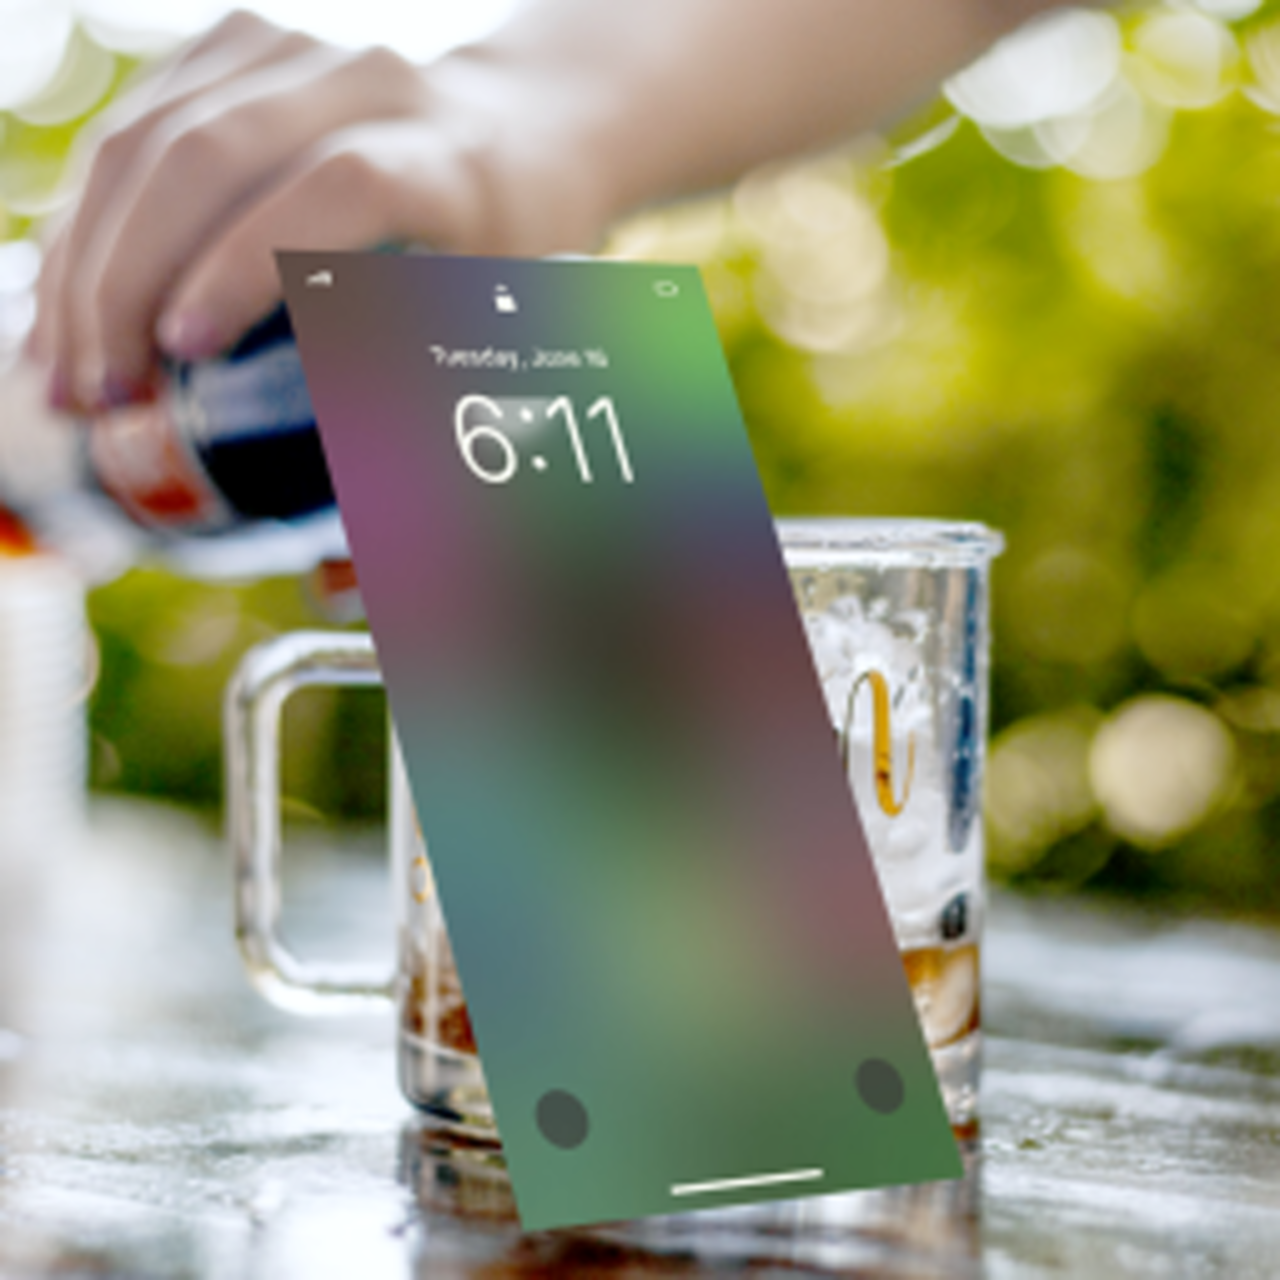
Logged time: 6 h 11 min
